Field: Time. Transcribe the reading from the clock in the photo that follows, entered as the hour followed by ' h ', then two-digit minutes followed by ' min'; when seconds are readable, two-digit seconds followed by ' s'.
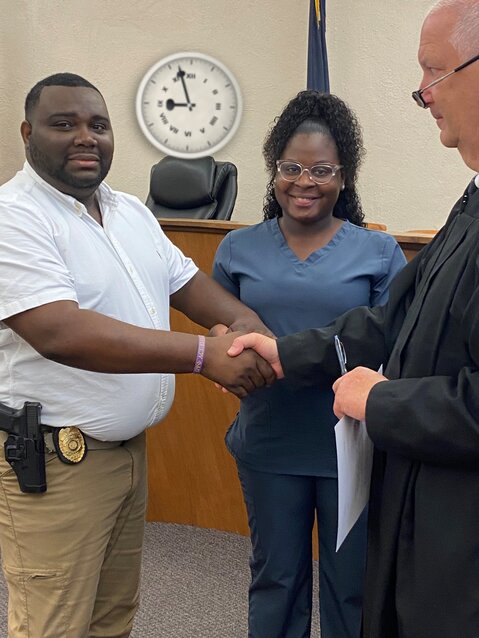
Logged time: 8 h 57 min
